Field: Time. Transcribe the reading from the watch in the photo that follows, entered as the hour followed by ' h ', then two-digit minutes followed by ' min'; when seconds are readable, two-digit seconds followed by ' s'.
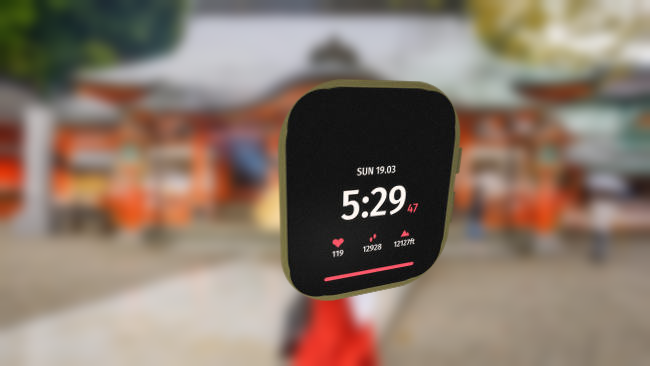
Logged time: 5 h 29 min 47 s
